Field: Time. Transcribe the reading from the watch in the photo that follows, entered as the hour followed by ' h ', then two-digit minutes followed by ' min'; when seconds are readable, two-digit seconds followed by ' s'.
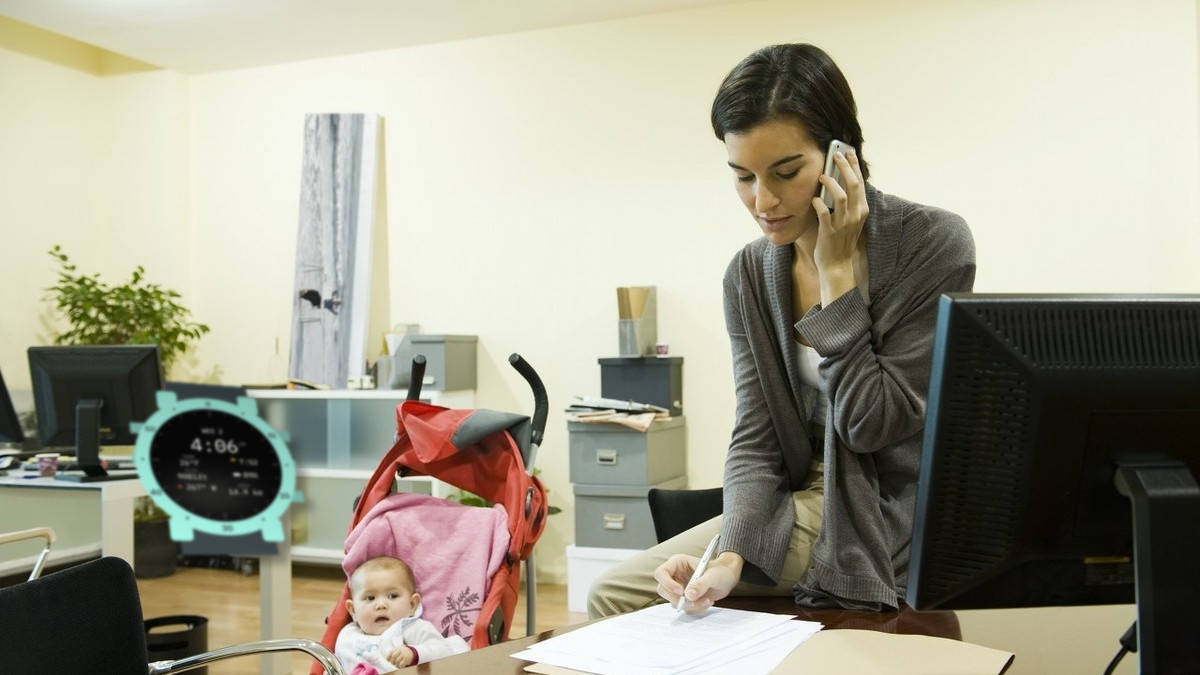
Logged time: 4 h 06 min
